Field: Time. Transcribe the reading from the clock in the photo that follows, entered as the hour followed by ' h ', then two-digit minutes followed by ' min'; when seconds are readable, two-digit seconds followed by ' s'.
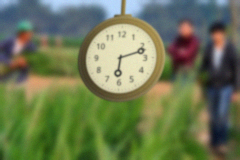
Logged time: 6 h 12 min
